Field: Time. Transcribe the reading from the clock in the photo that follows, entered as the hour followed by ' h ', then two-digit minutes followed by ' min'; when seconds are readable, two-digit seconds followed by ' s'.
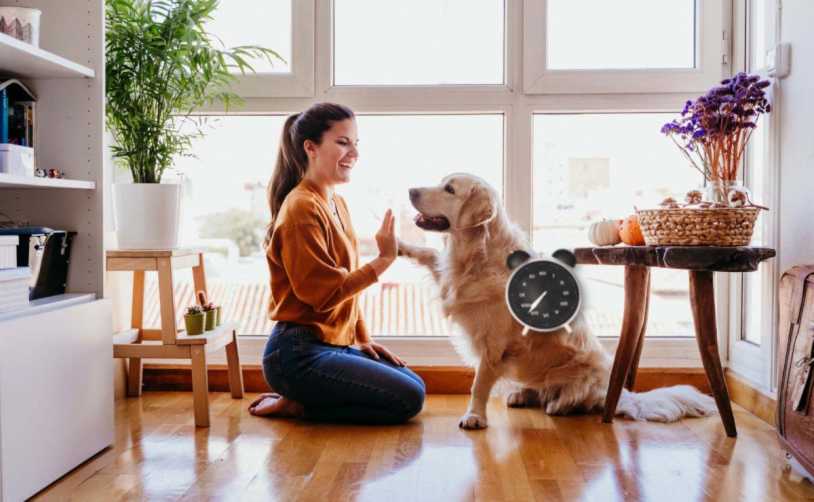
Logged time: 7 h 37 min
